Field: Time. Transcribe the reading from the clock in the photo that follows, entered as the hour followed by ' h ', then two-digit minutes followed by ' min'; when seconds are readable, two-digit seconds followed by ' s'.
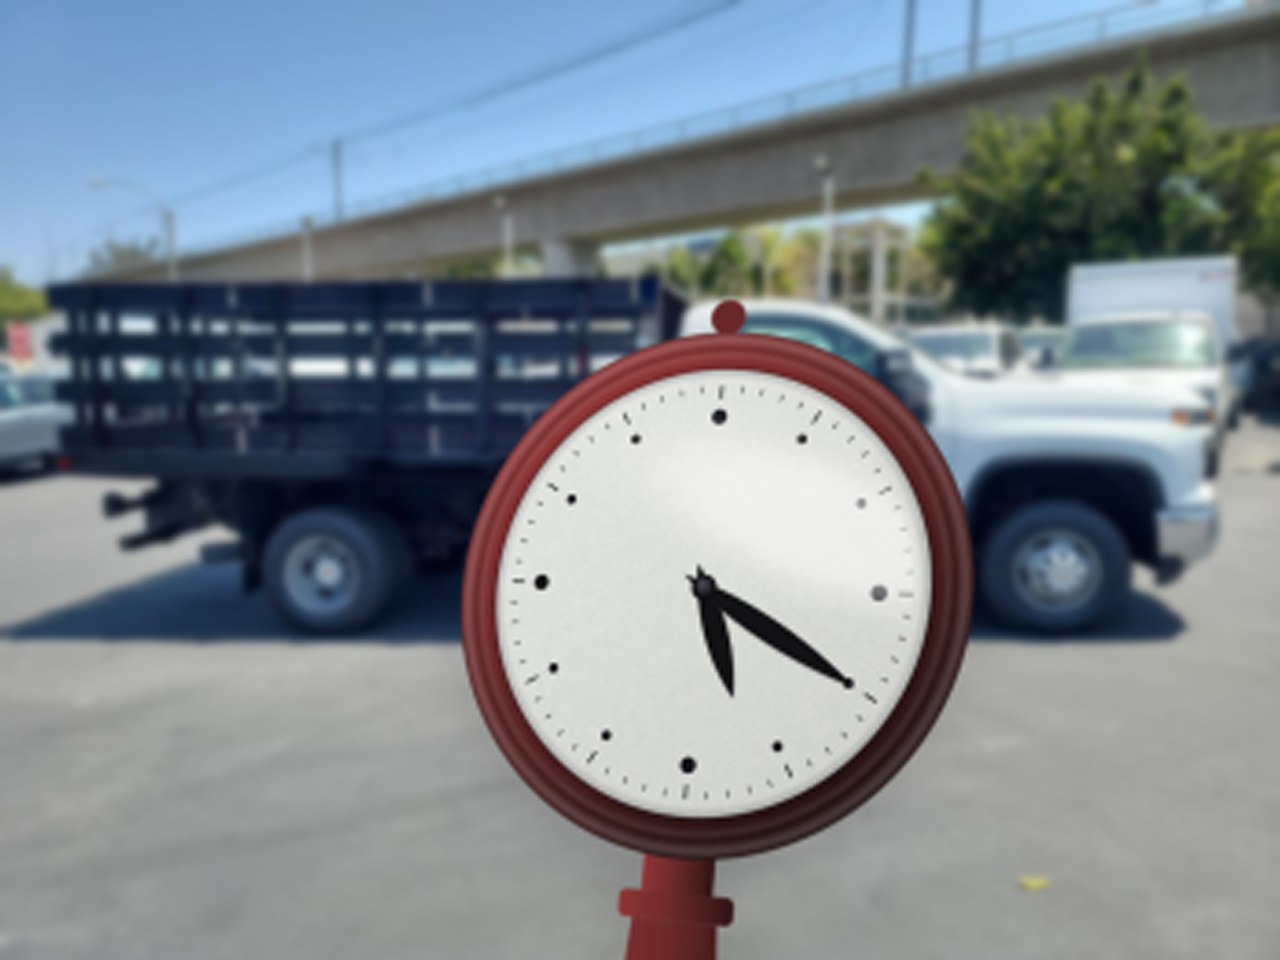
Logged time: 5 h 20 min
